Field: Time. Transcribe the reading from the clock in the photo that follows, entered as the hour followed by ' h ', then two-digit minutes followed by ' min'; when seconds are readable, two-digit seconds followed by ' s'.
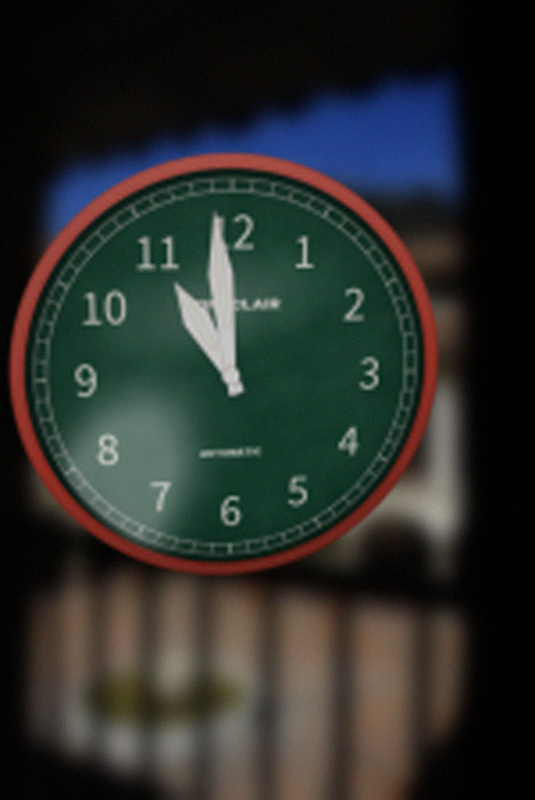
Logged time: 10 h 59 min
